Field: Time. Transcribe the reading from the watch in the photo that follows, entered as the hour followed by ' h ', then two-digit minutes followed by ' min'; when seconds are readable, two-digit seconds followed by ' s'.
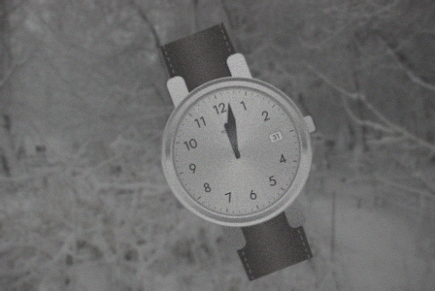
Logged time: 12 h 02 min
